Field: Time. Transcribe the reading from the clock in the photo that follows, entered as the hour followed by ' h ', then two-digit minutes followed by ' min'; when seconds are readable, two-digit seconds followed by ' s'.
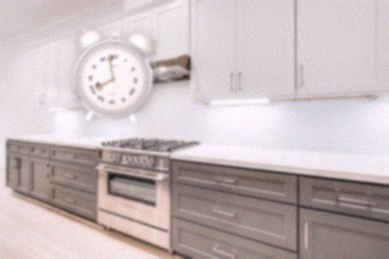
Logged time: 7 h 58 min
